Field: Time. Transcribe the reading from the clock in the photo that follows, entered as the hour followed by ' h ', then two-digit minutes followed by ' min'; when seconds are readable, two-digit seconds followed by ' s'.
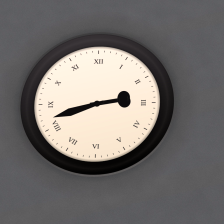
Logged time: 2 h 42 min
